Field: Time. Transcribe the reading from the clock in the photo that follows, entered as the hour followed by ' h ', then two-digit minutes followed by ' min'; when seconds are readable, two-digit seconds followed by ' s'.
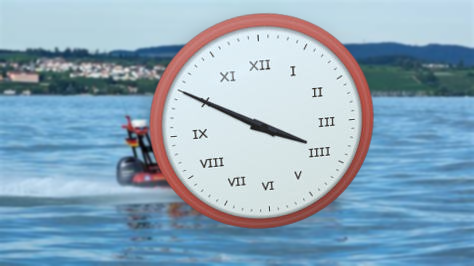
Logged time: 3 h 50 min
